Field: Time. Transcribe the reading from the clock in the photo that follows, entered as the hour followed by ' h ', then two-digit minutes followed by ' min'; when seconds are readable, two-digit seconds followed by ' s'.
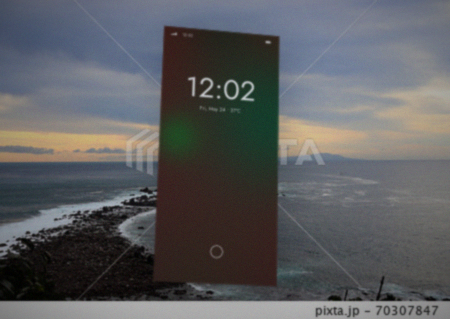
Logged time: 12 h 02 min
